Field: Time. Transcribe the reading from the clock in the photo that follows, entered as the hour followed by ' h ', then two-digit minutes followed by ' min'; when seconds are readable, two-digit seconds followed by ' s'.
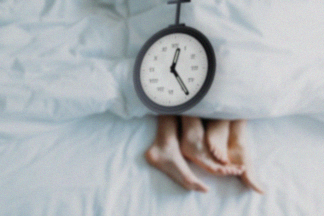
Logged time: 12 h 24 min
